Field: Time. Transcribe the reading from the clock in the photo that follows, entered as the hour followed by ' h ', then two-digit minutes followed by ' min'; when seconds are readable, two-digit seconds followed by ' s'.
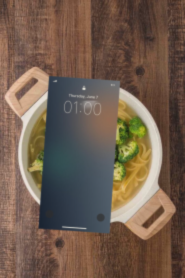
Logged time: 1 h 00 min
